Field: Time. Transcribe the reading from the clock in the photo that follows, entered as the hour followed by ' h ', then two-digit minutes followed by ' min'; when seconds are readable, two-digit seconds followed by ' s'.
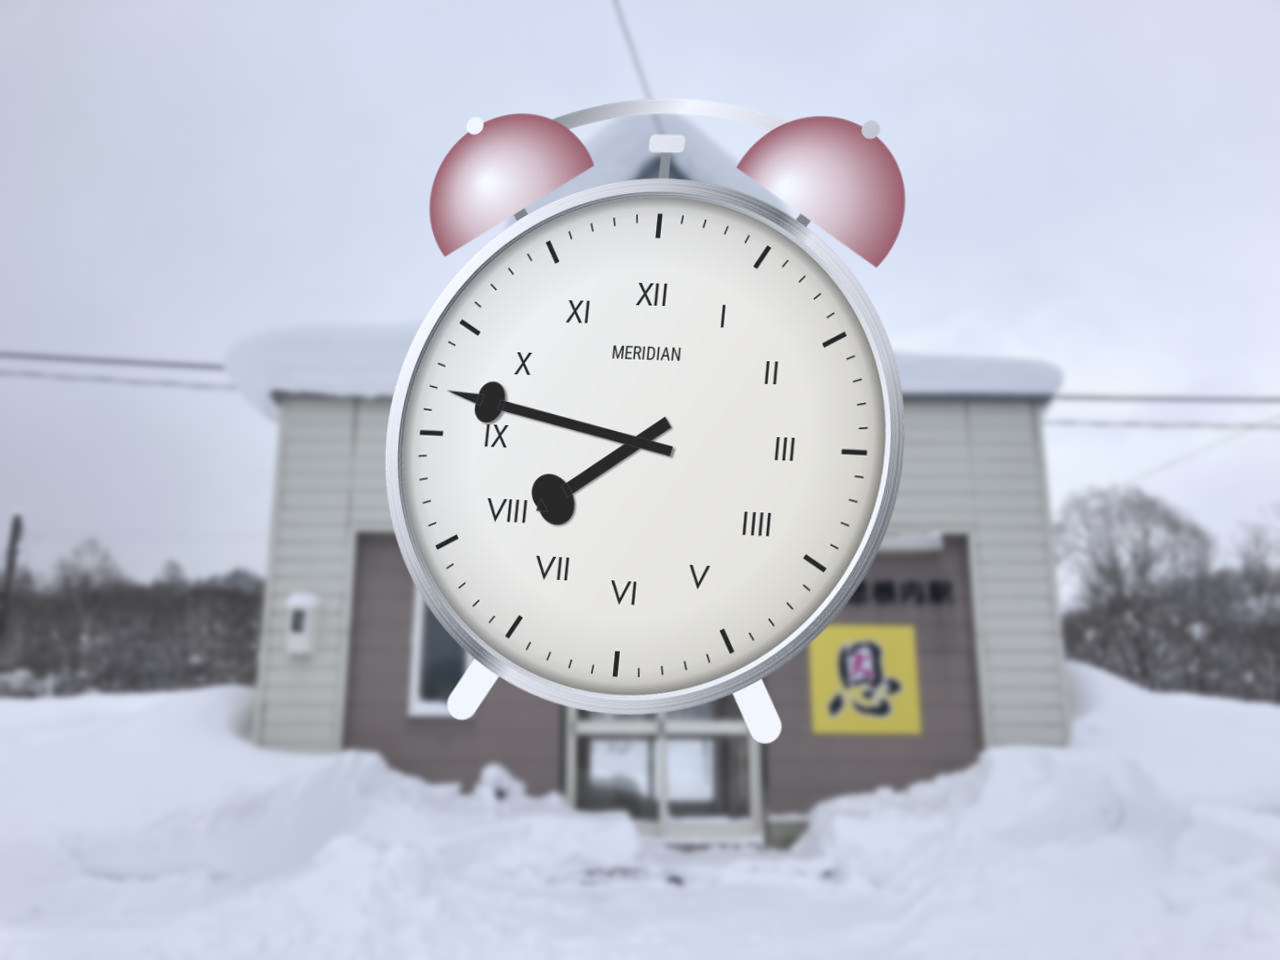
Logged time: 7 h 47 min
